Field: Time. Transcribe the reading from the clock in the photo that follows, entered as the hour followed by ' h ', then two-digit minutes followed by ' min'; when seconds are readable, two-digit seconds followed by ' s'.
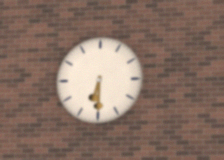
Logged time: 6 h 30 min
